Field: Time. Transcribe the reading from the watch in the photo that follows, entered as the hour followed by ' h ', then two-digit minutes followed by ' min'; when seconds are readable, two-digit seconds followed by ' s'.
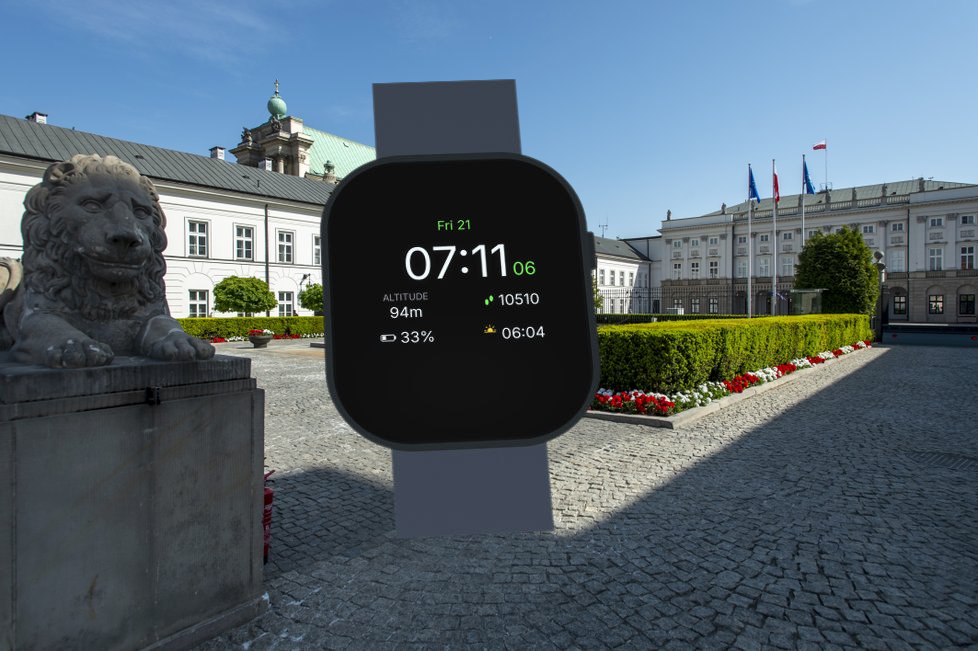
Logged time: 7 h 11 min 06 s
